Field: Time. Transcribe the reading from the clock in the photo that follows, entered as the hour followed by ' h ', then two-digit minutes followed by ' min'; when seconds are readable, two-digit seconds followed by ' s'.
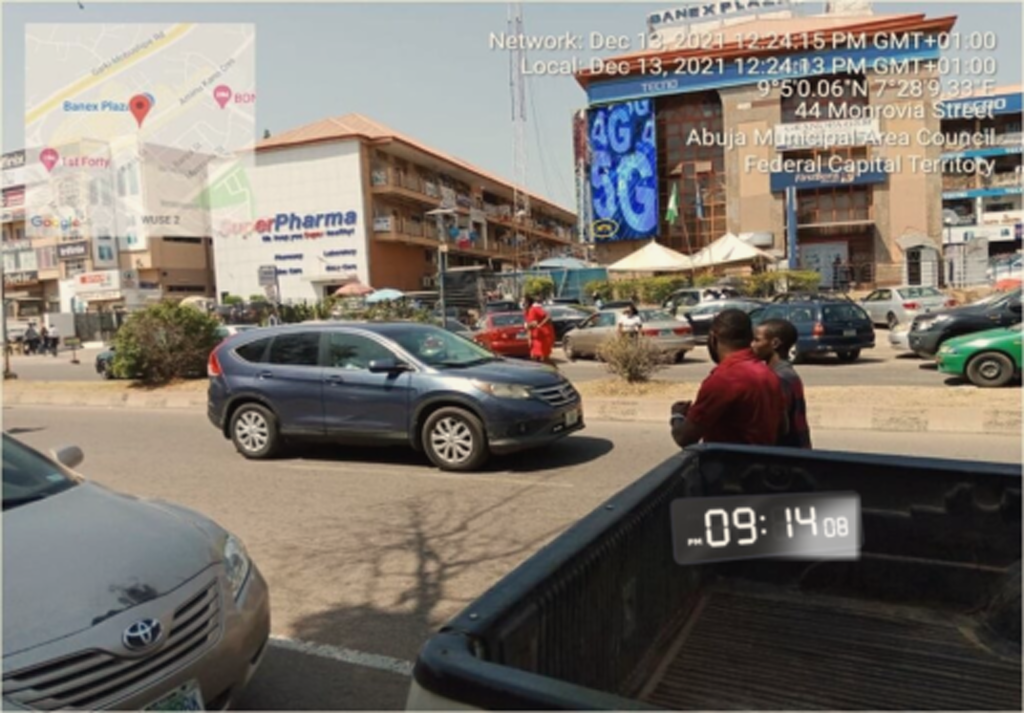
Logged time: 9 h 14 min 08 s
